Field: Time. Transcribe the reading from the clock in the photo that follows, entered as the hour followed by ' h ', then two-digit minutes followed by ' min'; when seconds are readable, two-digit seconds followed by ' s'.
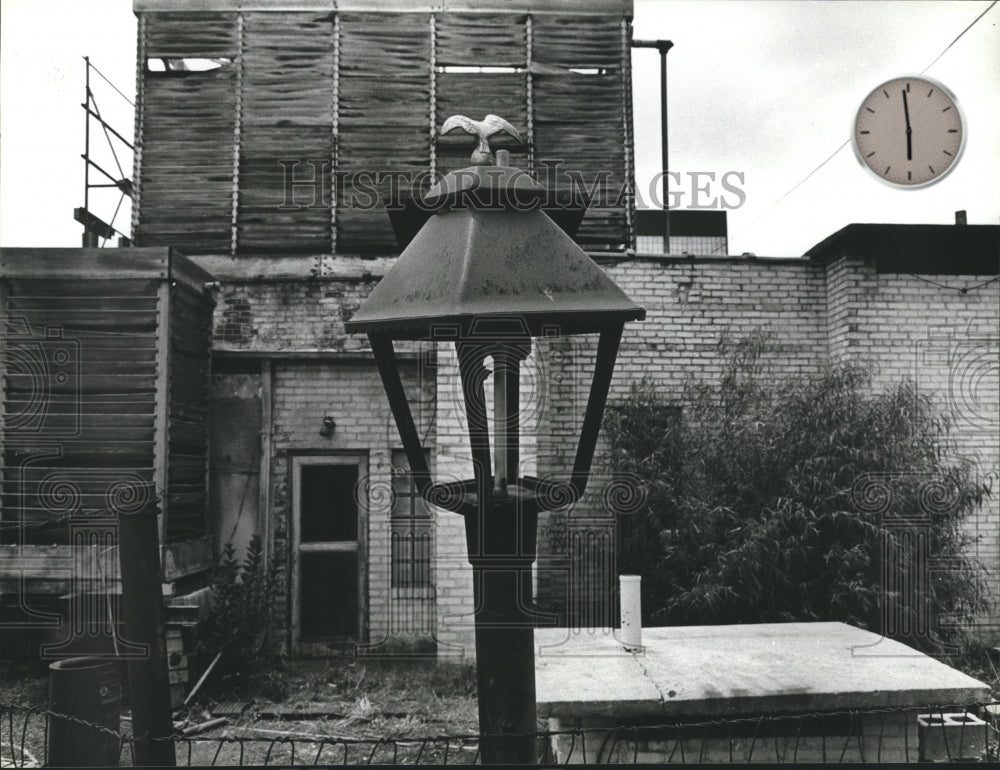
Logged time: 5 h 59 min
